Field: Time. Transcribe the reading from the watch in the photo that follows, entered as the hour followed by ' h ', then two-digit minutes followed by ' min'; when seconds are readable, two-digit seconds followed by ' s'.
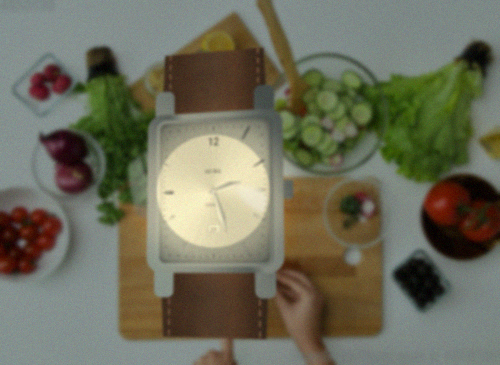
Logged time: 2 h 27 min
